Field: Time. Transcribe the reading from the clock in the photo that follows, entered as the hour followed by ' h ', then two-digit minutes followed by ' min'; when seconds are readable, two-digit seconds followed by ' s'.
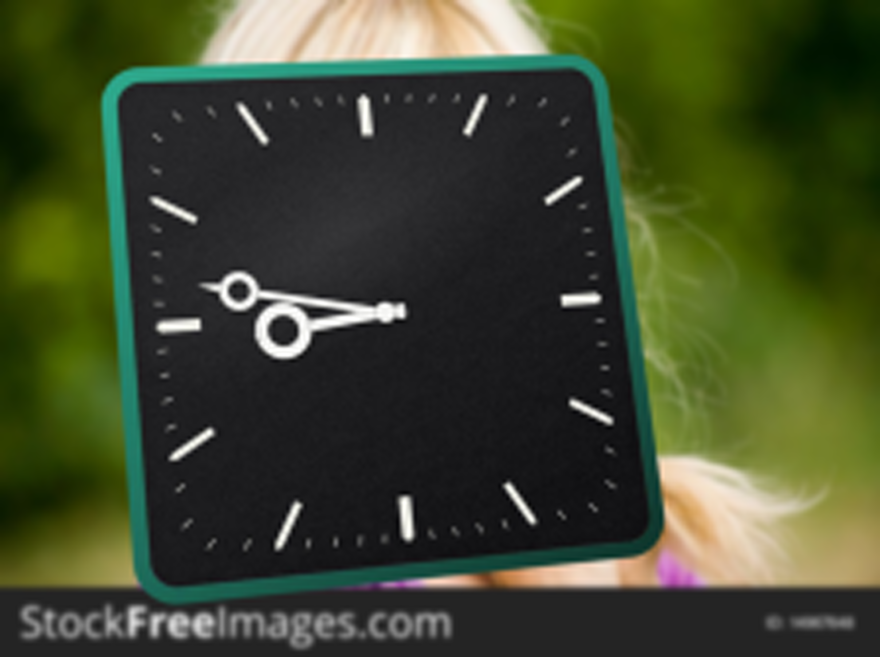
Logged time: 8 h 47 min
